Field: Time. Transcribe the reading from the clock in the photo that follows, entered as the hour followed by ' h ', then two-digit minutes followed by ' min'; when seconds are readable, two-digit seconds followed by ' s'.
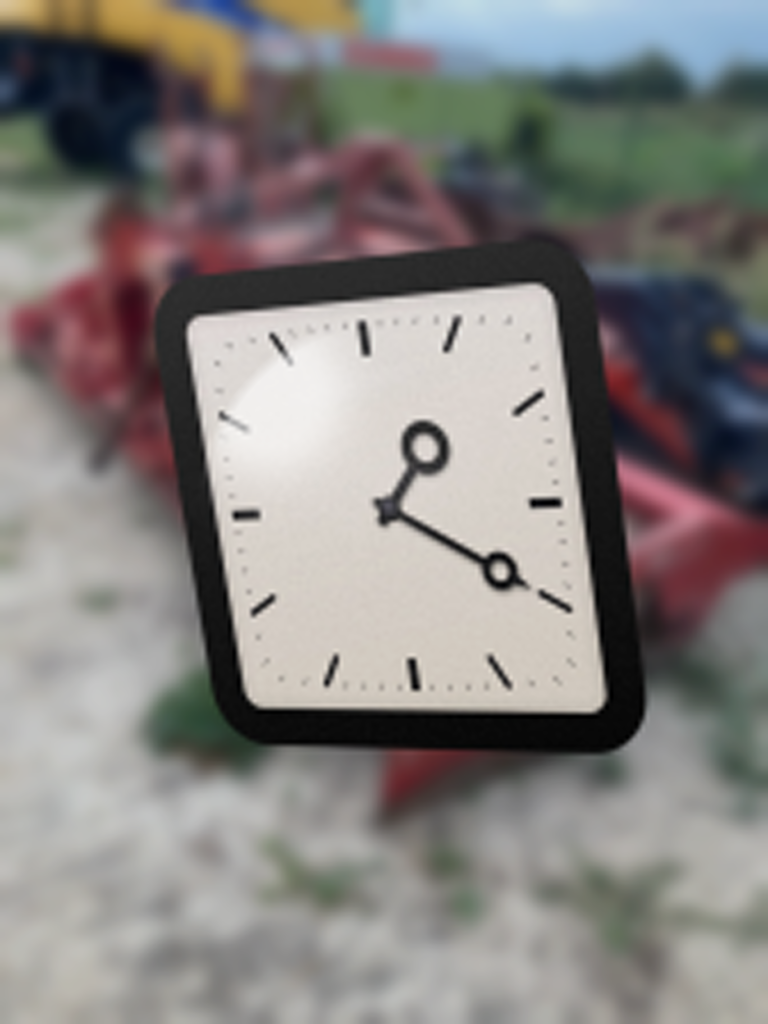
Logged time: 1 h 20 min
